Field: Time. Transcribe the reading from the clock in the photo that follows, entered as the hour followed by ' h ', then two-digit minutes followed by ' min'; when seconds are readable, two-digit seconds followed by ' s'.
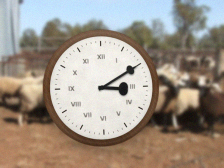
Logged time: 3 h 10 min
